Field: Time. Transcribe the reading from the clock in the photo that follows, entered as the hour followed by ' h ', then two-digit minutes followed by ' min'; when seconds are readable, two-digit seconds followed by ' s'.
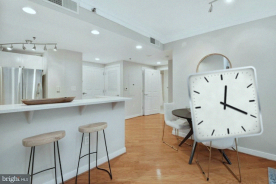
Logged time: 12 h 20 min
